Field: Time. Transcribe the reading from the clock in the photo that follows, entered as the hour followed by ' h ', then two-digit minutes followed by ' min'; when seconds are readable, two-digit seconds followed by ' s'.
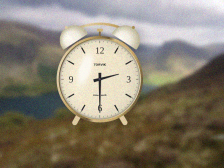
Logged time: 2 h 30 min
